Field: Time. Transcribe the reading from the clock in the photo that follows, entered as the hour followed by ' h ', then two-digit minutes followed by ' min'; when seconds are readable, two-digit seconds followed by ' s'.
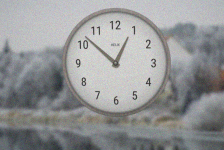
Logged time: 12 h 52 min
